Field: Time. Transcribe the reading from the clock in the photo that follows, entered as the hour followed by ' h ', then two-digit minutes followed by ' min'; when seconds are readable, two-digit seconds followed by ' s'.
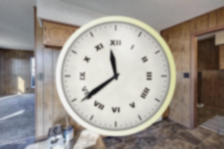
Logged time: 11 h 39 min
